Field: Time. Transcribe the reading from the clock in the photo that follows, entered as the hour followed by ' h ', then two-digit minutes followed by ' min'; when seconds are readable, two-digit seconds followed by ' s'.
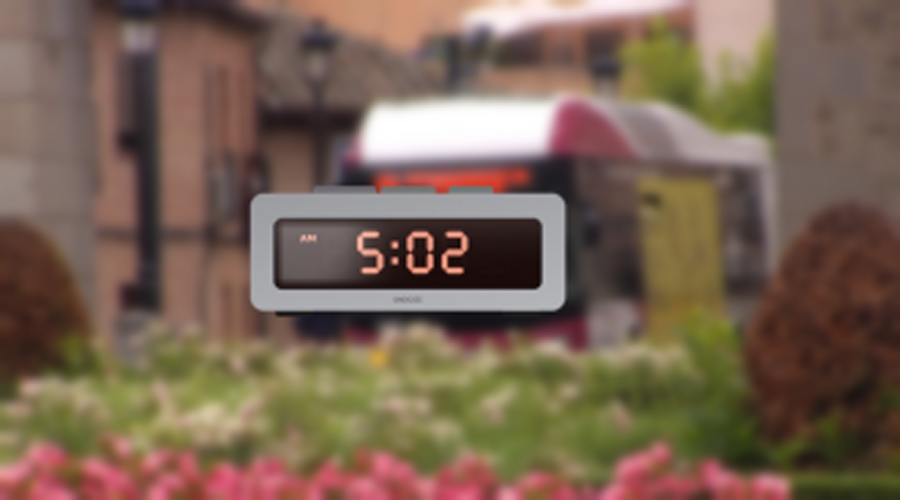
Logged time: 5 h 02 min
